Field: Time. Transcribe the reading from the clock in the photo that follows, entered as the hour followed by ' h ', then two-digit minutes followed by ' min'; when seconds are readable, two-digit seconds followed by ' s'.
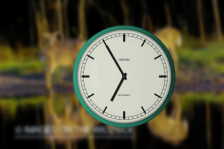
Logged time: 6 h 55 min
